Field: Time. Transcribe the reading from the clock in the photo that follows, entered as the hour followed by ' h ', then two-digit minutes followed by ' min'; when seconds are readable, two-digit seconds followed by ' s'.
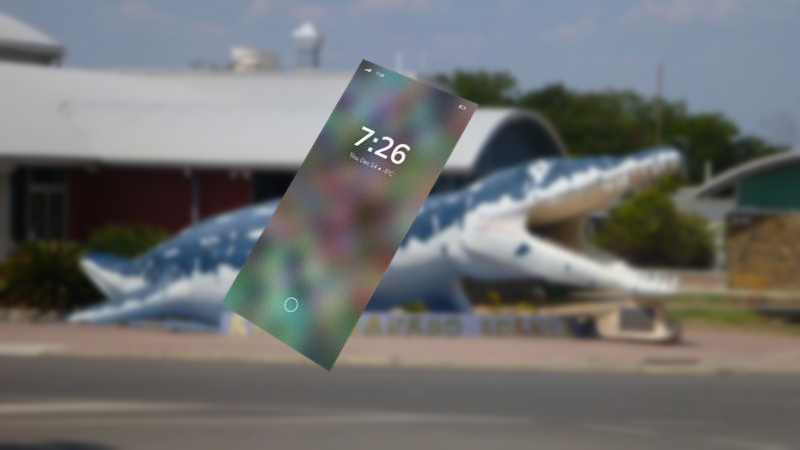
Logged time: 7 h 26 min
